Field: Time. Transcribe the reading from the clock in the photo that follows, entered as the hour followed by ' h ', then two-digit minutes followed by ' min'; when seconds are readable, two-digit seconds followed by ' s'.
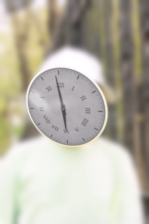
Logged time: 5 h 59 min
